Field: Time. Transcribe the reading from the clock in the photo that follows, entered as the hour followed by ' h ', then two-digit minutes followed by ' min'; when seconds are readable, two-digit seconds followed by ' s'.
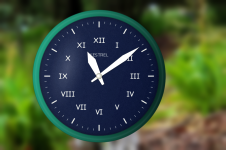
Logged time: 11 h 09 min
